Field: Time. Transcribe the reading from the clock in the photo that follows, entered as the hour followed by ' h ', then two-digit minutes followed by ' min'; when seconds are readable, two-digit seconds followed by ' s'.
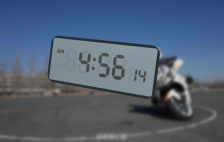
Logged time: 4 h 56 min 14 s
